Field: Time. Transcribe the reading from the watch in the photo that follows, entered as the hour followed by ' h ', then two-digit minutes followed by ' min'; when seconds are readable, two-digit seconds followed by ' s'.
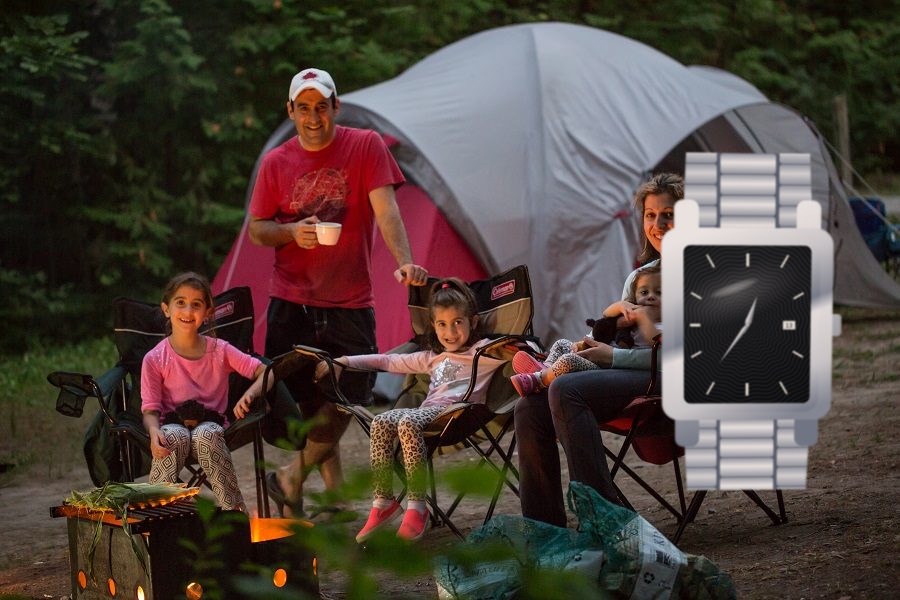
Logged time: 12 h 36 min
